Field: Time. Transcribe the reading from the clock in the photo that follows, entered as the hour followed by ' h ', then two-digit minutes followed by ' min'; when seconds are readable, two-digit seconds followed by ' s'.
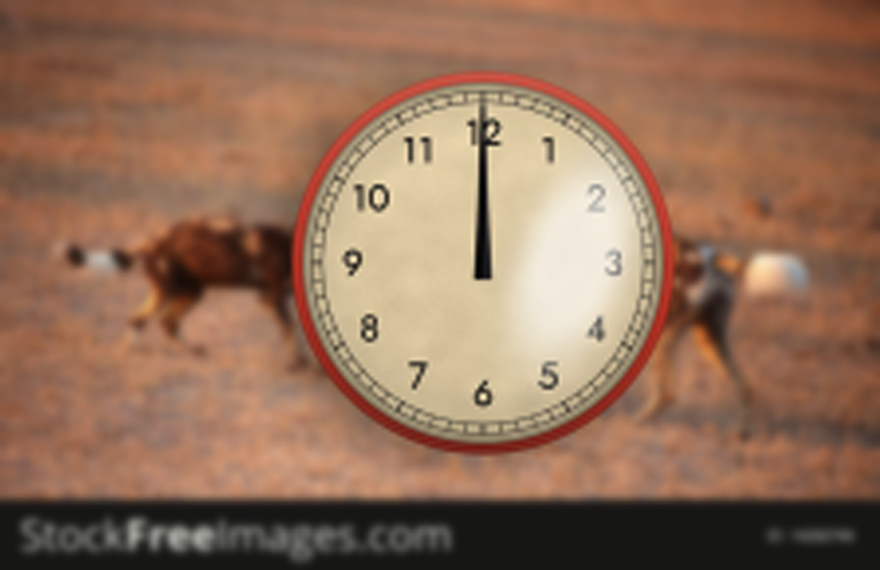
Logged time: 12 h 00 min
